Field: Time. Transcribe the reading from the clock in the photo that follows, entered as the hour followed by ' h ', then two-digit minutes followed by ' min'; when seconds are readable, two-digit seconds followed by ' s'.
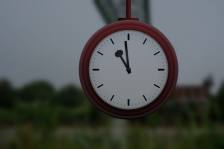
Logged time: 10 h 59 min
